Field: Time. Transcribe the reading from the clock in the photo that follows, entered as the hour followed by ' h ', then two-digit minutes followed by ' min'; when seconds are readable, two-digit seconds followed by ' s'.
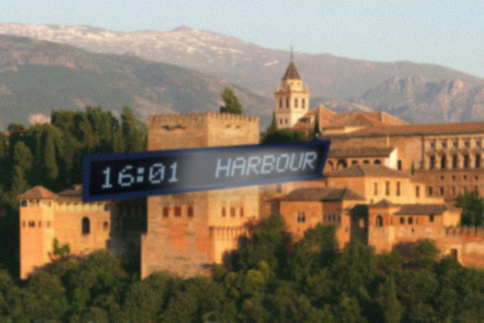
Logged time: 16 h 01 min
